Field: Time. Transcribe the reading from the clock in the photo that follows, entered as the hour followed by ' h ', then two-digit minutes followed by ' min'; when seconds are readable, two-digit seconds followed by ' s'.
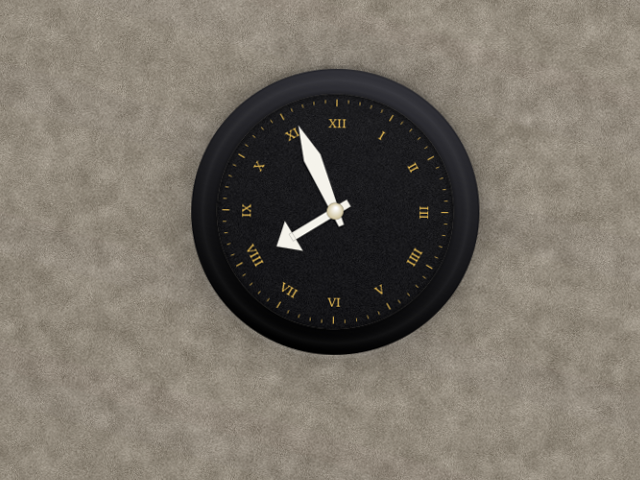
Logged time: 7 h 56 min
